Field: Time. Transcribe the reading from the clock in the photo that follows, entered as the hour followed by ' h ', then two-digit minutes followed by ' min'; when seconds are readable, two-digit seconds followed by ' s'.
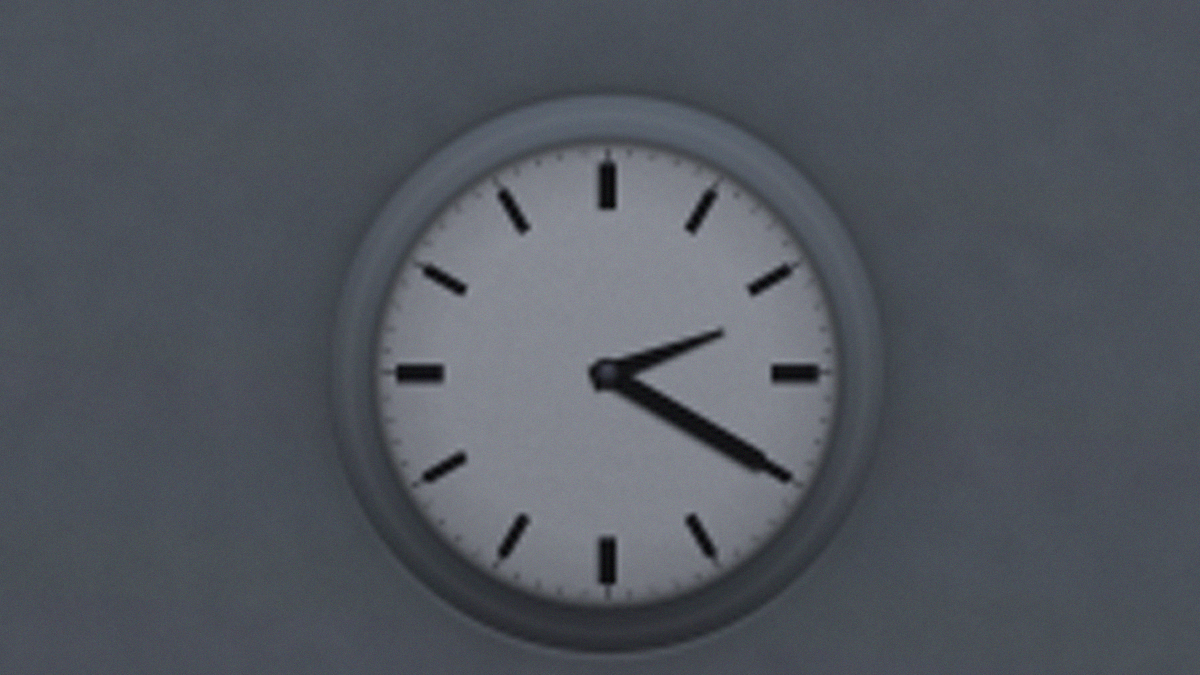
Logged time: 2 h 20 min
